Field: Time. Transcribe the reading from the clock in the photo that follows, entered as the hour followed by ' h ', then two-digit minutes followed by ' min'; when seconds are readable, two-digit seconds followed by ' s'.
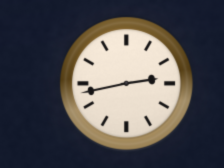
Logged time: 2 h 43 min
